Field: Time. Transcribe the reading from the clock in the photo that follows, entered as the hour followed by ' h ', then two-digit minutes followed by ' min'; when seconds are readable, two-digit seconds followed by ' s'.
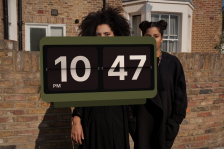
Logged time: 10 h 47 min
